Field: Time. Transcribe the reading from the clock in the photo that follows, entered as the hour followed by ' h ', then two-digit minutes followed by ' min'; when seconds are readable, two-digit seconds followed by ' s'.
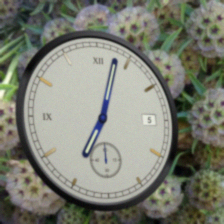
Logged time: 7 h 03 min
